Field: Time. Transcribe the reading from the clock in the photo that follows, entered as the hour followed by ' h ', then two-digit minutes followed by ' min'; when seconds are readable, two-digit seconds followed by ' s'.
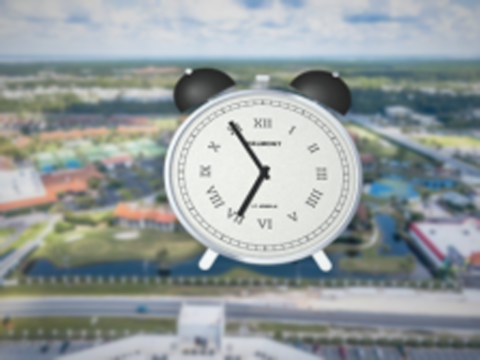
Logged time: 6 h 55 min
